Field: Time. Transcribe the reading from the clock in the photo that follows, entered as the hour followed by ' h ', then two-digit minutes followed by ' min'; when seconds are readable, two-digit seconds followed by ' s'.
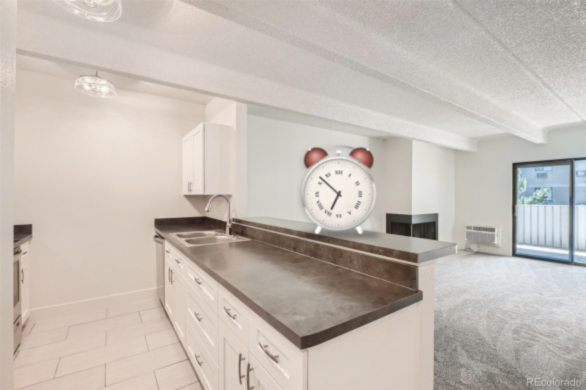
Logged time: 6 h 52 min
